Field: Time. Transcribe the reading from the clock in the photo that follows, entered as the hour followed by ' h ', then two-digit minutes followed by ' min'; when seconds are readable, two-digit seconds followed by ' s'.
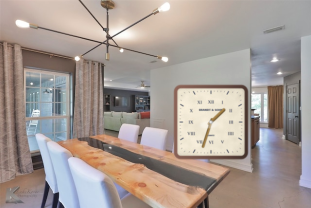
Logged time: 1 h 33 min
